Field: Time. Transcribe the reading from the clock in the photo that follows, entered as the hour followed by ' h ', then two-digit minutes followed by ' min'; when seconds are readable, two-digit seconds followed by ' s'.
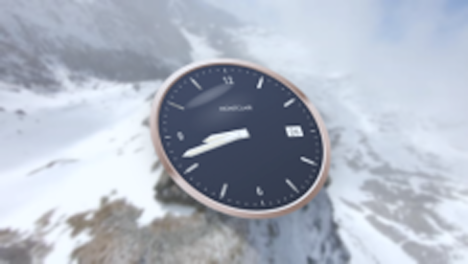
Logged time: 8 h 42 min
